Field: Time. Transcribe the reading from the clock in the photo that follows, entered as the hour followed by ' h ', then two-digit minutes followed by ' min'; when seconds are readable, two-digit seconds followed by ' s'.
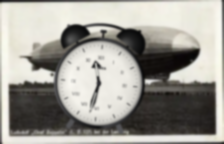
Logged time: 11 h 32 min
